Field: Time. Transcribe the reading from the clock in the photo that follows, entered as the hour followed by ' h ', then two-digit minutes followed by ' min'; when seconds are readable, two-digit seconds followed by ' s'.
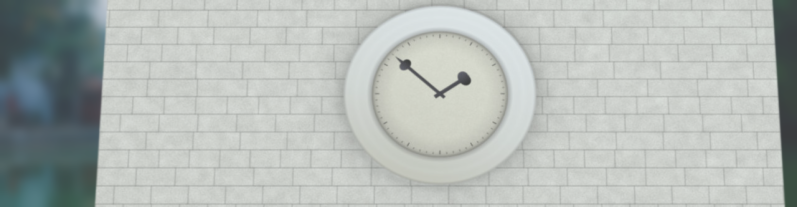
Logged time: 1 h 52 min
